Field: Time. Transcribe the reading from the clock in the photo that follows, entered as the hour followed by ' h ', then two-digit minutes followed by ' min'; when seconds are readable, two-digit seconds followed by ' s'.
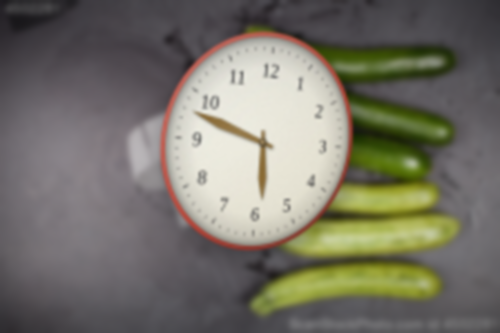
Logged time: 5 h 48 min
